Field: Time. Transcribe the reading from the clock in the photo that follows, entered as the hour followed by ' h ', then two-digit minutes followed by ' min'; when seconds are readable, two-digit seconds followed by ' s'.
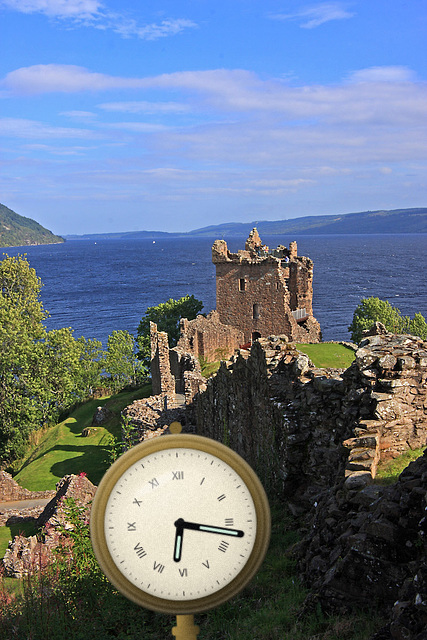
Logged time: 6 h 17 min
